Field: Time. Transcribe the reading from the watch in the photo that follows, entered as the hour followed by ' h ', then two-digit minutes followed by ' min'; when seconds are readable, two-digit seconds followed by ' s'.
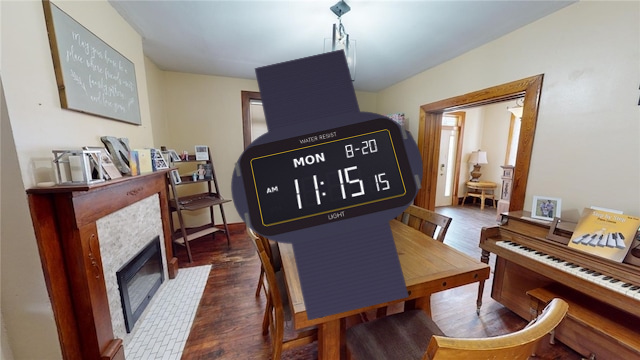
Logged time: 11 h 15 min 15 s
